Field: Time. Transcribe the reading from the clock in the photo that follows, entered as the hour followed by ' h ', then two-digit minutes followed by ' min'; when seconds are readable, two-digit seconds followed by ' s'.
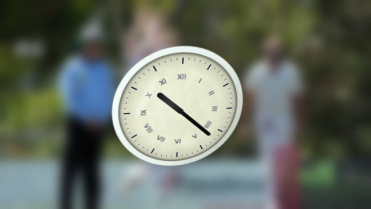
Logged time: 10 h 22 min
